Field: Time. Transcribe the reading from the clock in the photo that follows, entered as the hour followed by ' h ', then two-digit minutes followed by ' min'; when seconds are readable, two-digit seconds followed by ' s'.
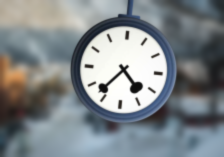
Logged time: 4 h 37 min
